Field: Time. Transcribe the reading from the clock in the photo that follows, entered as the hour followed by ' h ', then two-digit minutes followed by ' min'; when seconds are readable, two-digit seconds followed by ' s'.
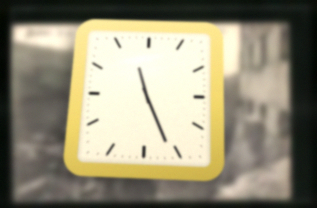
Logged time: 11 h 26 min
